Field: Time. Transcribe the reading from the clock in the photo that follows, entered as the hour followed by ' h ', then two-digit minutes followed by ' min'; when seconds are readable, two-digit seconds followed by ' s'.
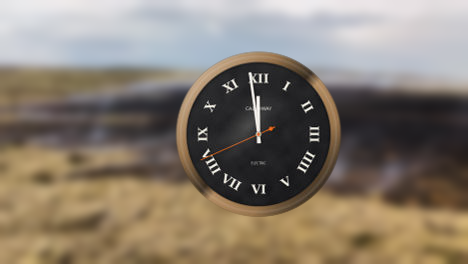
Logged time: 11 h 58 min 41 s
